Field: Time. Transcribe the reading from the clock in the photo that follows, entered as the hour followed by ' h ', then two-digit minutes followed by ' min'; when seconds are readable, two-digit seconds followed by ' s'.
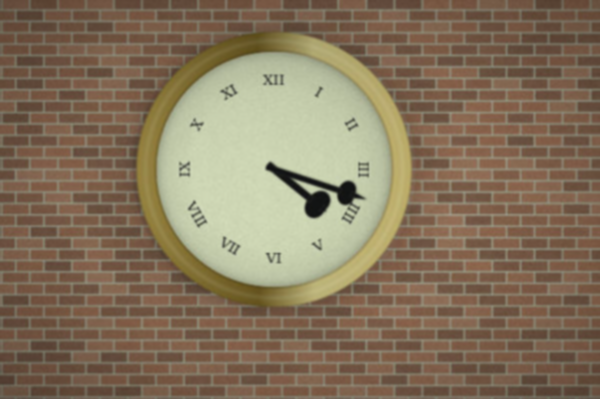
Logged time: 4 h 18 min
